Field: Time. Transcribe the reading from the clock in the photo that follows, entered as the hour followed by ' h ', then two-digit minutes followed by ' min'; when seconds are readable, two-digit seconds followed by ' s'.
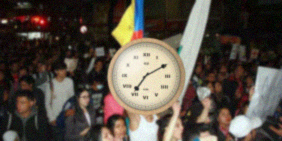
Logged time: 7 h 10 min
